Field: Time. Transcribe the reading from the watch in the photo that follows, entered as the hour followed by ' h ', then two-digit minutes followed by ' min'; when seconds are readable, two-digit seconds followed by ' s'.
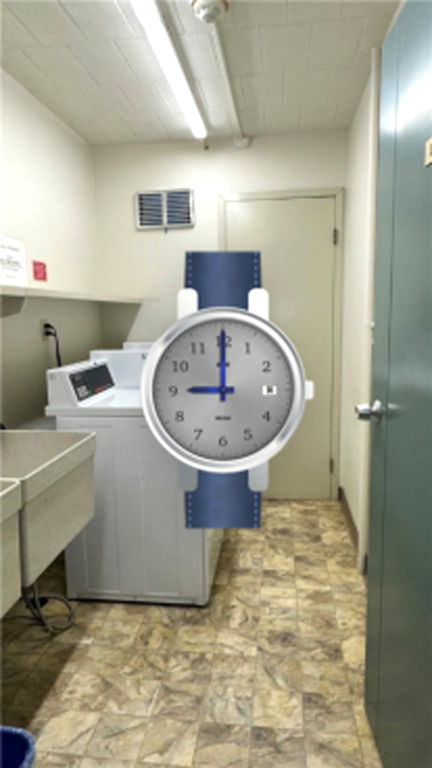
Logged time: 9 h 00 min
